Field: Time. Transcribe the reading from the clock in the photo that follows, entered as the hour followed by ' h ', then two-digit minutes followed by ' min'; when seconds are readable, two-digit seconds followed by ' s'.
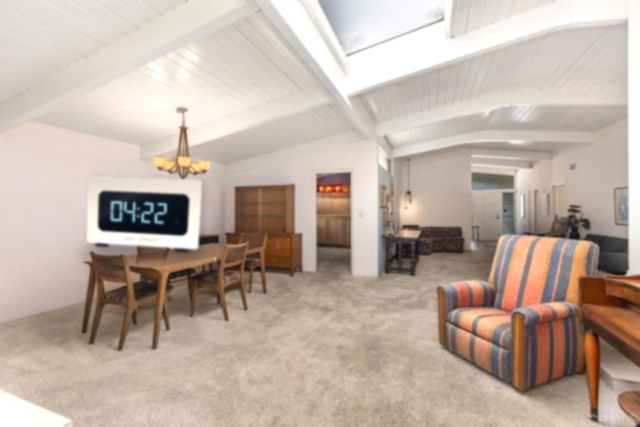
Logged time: 4 h 22 min
